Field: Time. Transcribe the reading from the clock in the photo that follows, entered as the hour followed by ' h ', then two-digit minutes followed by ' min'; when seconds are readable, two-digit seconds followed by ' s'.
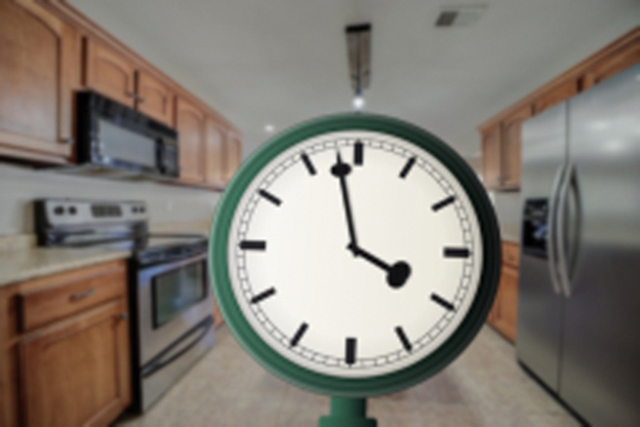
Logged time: 3 h 58 min
